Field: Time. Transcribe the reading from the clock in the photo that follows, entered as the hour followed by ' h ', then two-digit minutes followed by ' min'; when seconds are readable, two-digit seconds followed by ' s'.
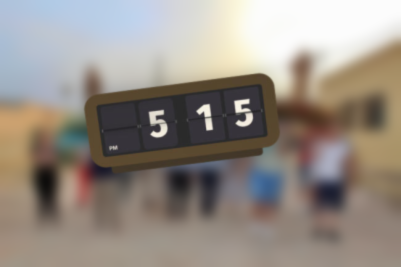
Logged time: 5 h 15 min
